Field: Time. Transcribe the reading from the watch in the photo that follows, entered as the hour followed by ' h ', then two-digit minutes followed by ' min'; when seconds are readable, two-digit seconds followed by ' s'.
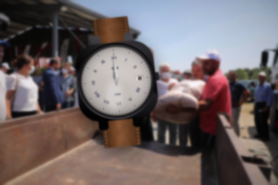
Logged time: 12 h 00 min
